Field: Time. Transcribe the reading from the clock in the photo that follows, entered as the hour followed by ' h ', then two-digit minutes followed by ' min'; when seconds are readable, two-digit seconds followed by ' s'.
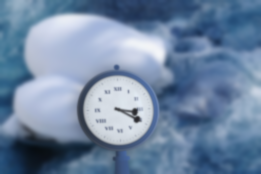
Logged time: 3 h 20 min
